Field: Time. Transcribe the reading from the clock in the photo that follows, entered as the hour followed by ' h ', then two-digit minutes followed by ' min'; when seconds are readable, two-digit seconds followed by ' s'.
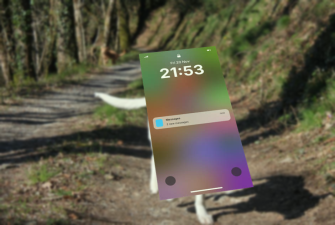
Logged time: 21 h 53 min
